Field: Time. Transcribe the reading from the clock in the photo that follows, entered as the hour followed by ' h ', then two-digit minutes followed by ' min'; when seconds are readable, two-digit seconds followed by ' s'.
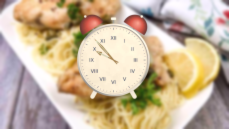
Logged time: 9 h 53 min
